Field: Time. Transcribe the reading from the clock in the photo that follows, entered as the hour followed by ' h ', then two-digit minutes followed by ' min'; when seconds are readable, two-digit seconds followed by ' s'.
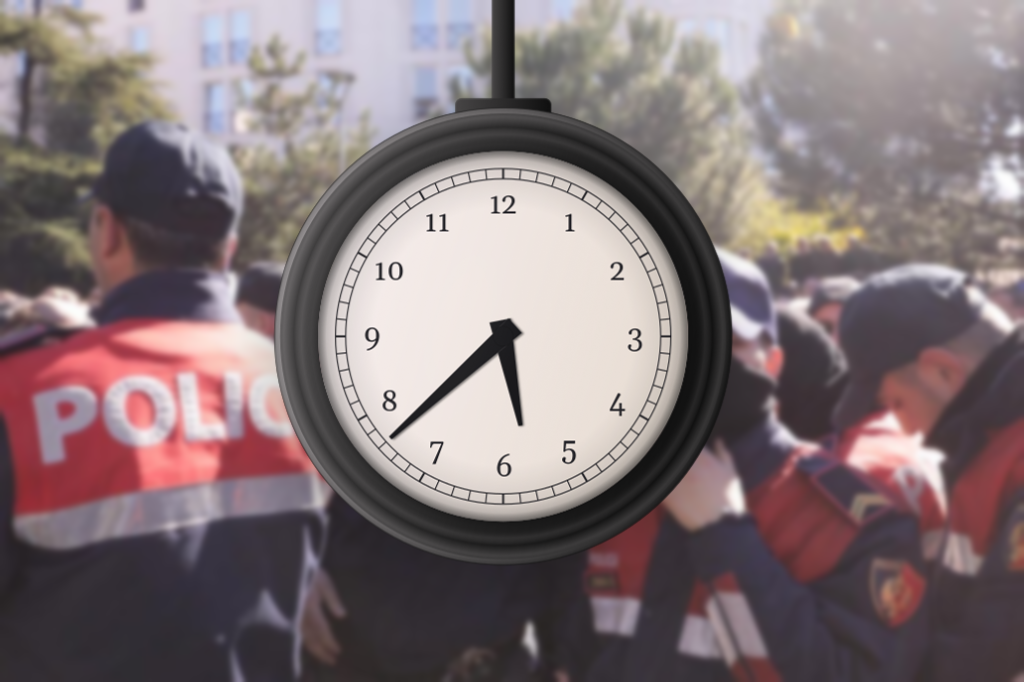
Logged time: 5 h 38 min
